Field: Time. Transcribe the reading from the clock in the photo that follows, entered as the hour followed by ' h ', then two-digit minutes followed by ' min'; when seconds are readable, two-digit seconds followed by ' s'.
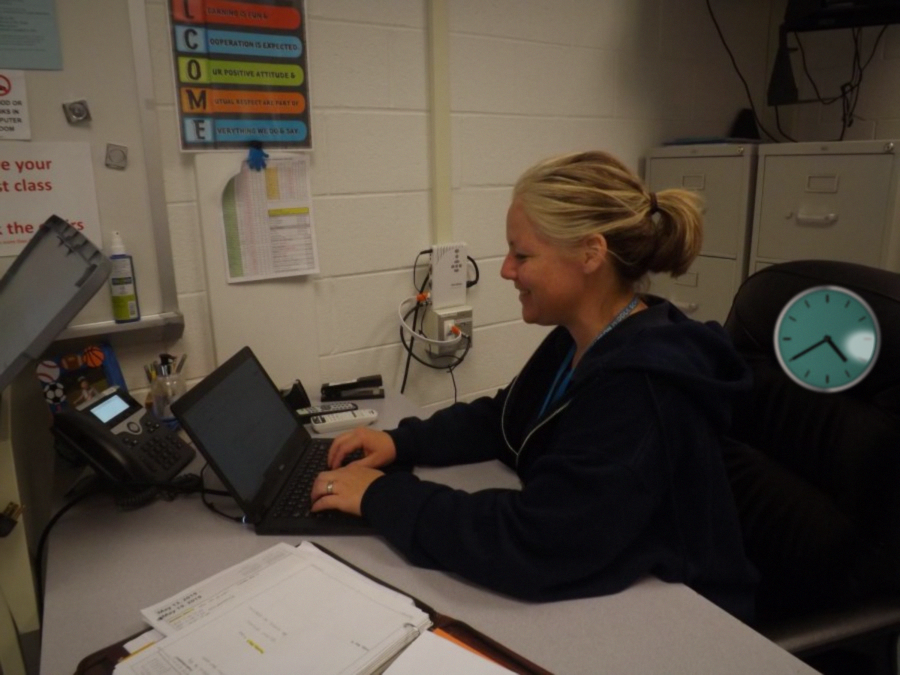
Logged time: 4 h 40 min
